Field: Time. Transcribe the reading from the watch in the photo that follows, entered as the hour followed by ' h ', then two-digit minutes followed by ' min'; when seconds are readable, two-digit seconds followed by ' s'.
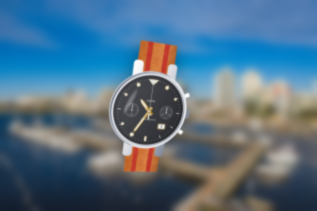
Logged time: 10 h 35 min
